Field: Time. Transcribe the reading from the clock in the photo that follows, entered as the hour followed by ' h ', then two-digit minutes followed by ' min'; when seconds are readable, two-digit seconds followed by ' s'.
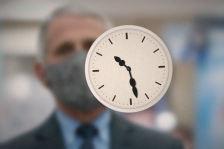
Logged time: 10 h 28 min
